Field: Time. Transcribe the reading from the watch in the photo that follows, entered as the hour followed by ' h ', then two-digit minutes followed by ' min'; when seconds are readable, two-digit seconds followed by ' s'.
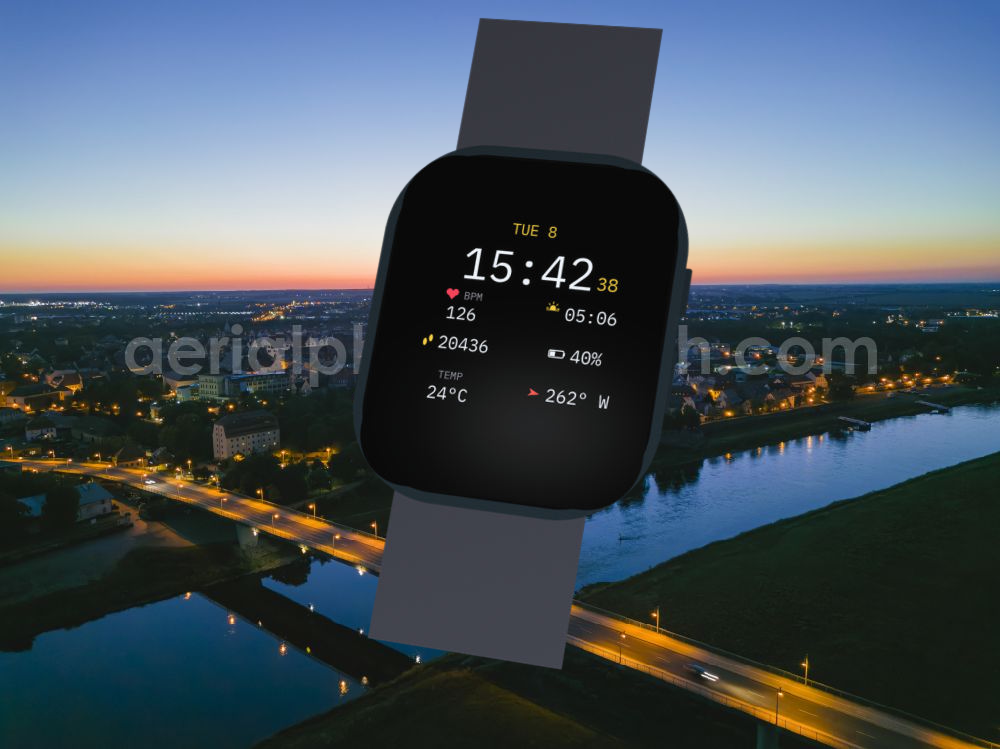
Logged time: 15 h 42 min 38 s
